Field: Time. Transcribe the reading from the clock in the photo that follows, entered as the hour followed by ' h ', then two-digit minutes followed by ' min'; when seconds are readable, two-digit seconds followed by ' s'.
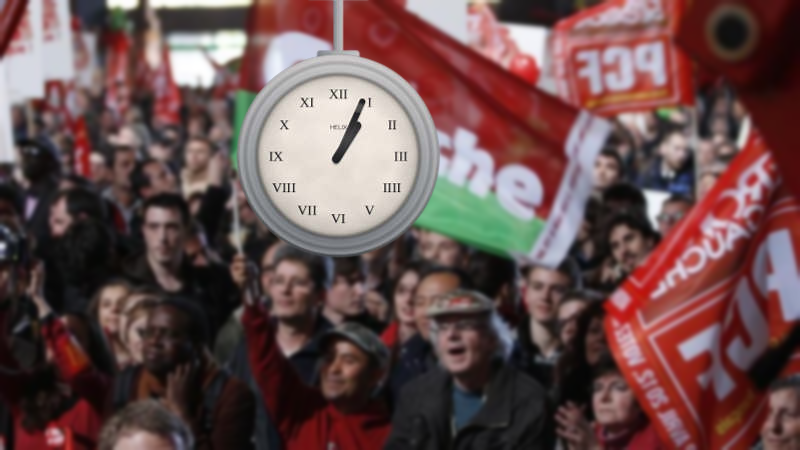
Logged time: 1 h 04 min
